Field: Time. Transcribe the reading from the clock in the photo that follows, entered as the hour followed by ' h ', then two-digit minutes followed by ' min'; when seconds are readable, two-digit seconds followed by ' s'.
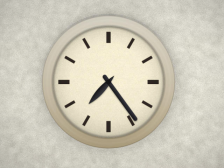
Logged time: 7 h 24 min
